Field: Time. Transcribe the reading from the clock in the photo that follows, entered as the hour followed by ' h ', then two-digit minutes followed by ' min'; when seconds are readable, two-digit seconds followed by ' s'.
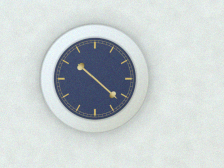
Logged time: 10 h 22 min
